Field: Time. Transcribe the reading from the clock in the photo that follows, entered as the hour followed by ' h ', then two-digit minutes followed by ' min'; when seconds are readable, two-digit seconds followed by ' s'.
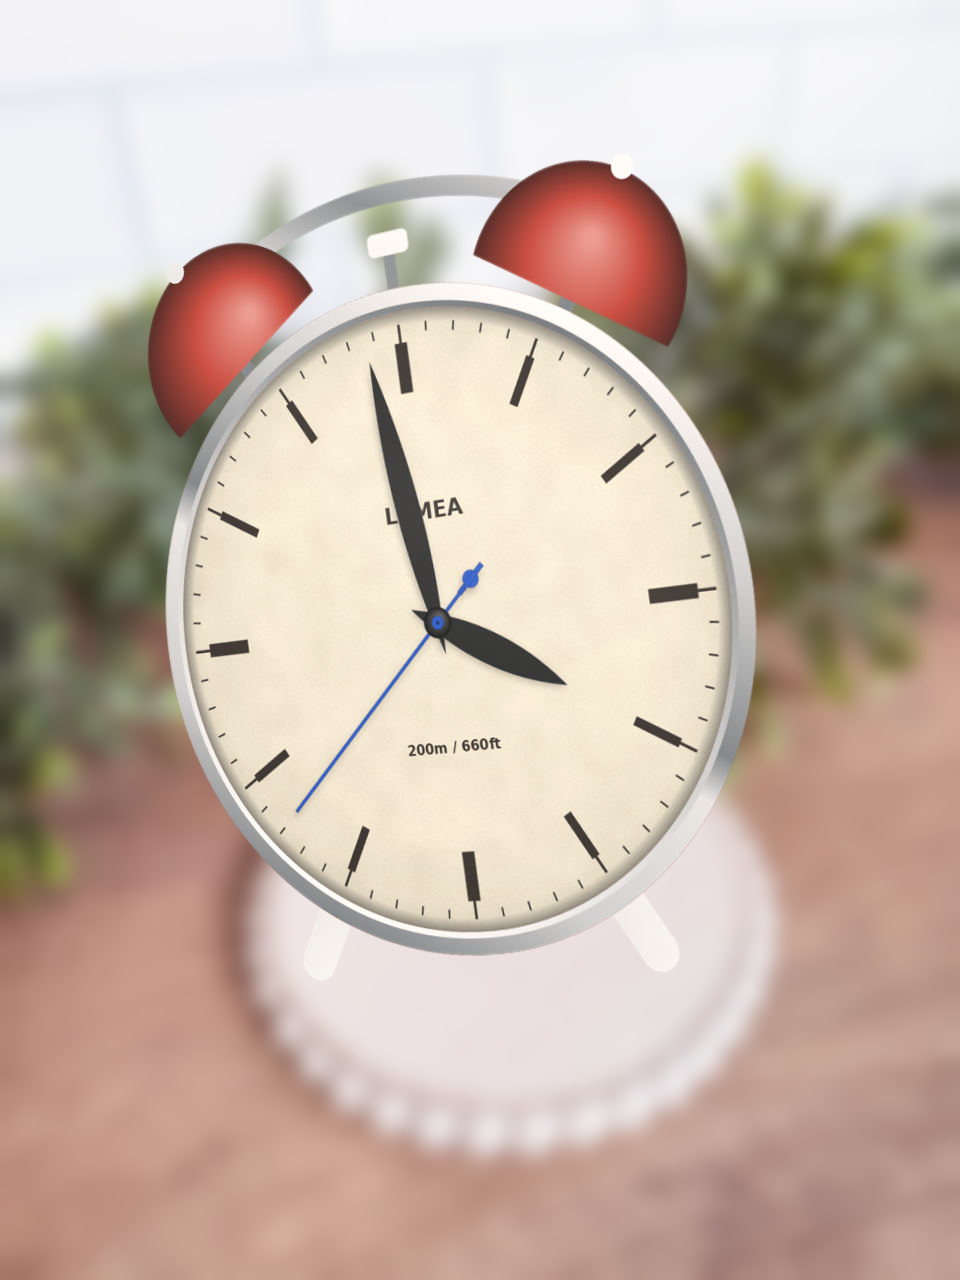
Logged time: 3 h 58 min 38 s
